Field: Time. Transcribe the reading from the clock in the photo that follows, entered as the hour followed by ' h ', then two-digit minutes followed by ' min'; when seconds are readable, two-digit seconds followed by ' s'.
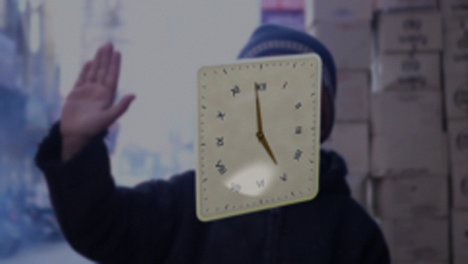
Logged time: 4 h 59 min
